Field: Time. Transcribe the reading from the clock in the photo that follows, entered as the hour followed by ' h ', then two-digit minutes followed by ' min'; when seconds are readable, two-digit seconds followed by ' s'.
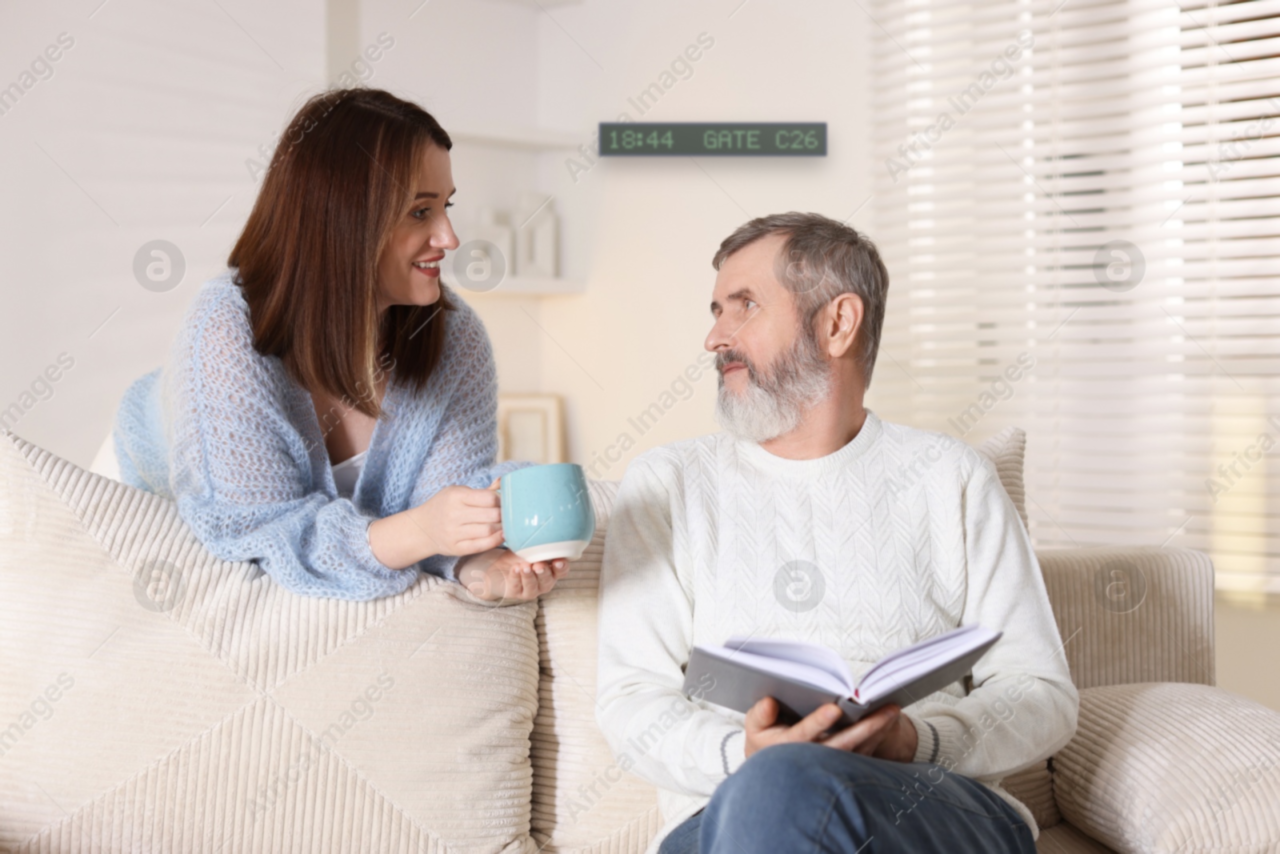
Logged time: 18 h 44 min
